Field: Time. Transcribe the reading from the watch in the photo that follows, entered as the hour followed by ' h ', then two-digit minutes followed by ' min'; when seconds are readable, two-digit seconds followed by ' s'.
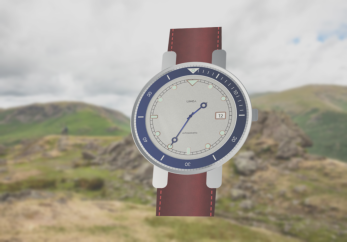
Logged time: 1 h 35 min
